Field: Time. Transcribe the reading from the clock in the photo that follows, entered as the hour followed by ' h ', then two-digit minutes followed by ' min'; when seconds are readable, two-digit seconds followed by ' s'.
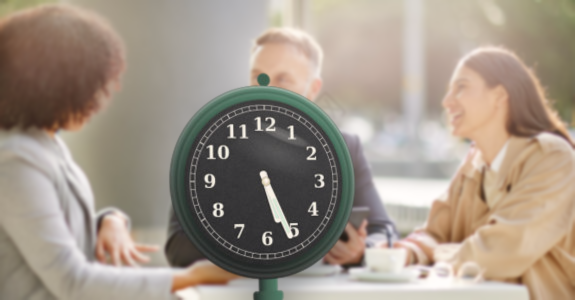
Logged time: 5 h 26 min
